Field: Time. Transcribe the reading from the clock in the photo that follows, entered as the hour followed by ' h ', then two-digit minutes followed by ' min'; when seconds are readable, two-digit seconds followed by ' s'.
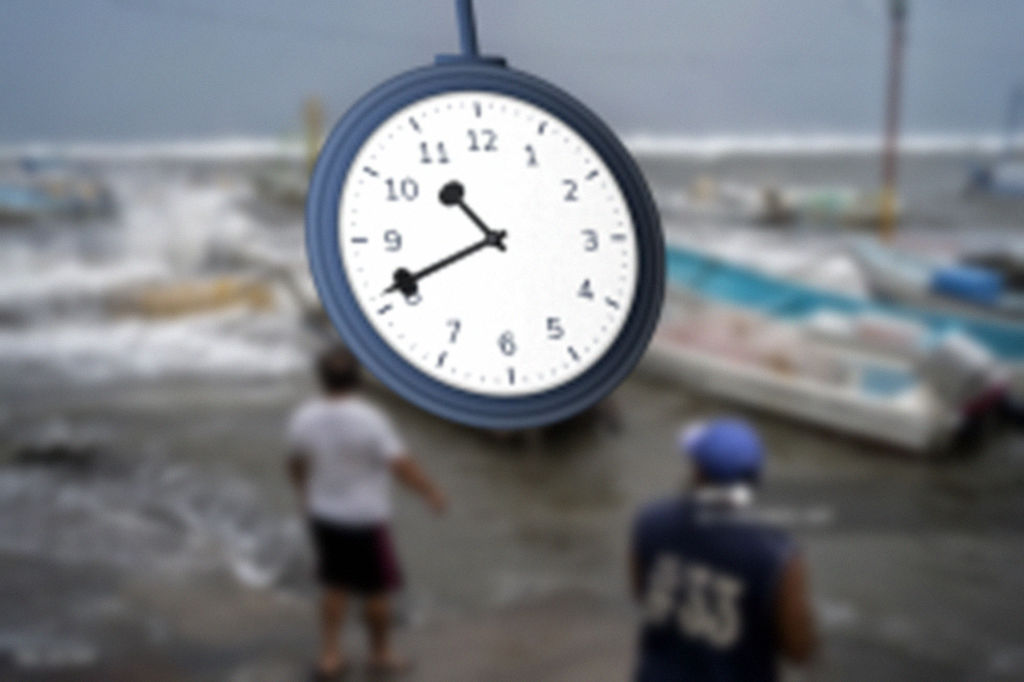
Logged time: 10 h 41 min
